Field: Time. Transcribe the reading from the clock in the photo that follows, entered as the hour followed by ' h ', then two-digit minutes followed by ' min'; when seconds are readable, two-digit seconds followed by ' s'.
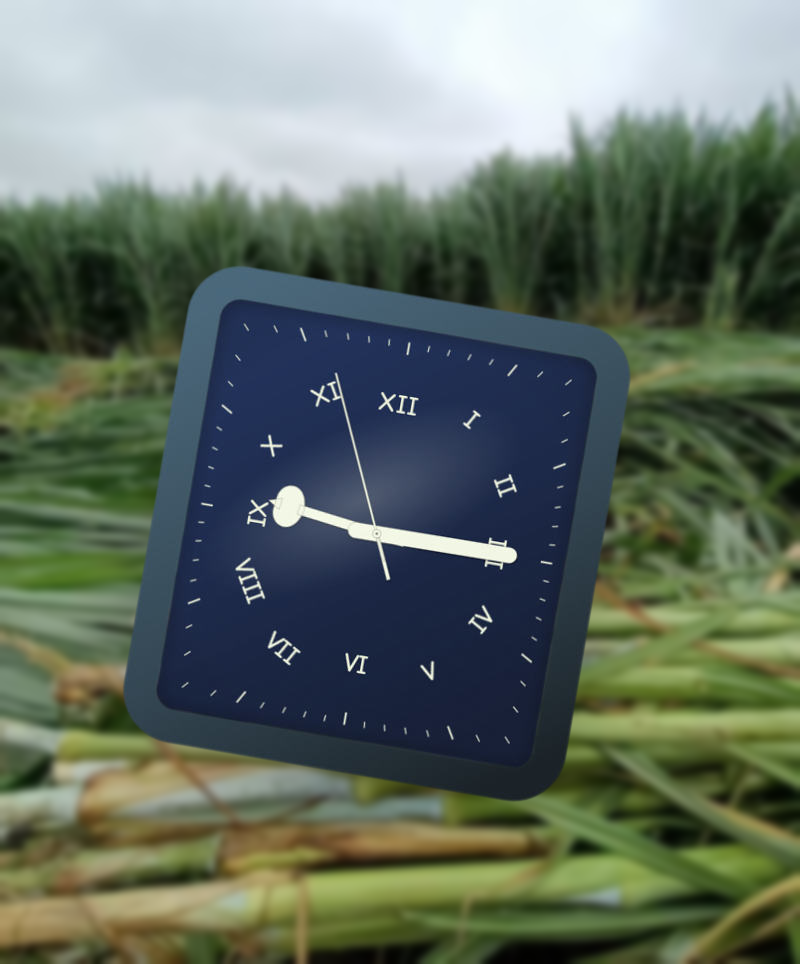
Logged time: 9 h 14 min 56 s
